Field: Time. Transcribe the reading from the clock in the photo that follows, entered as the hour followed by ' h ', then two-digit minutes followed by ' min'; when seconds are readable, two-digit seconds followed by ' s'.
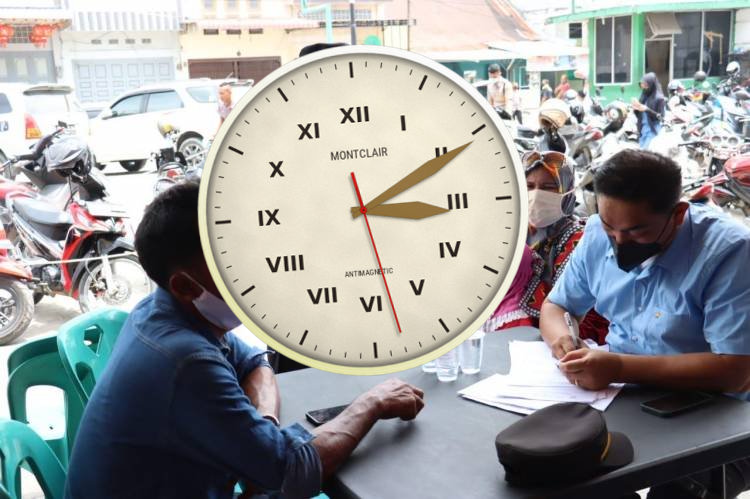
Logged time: 3 h 10 min 28 s
